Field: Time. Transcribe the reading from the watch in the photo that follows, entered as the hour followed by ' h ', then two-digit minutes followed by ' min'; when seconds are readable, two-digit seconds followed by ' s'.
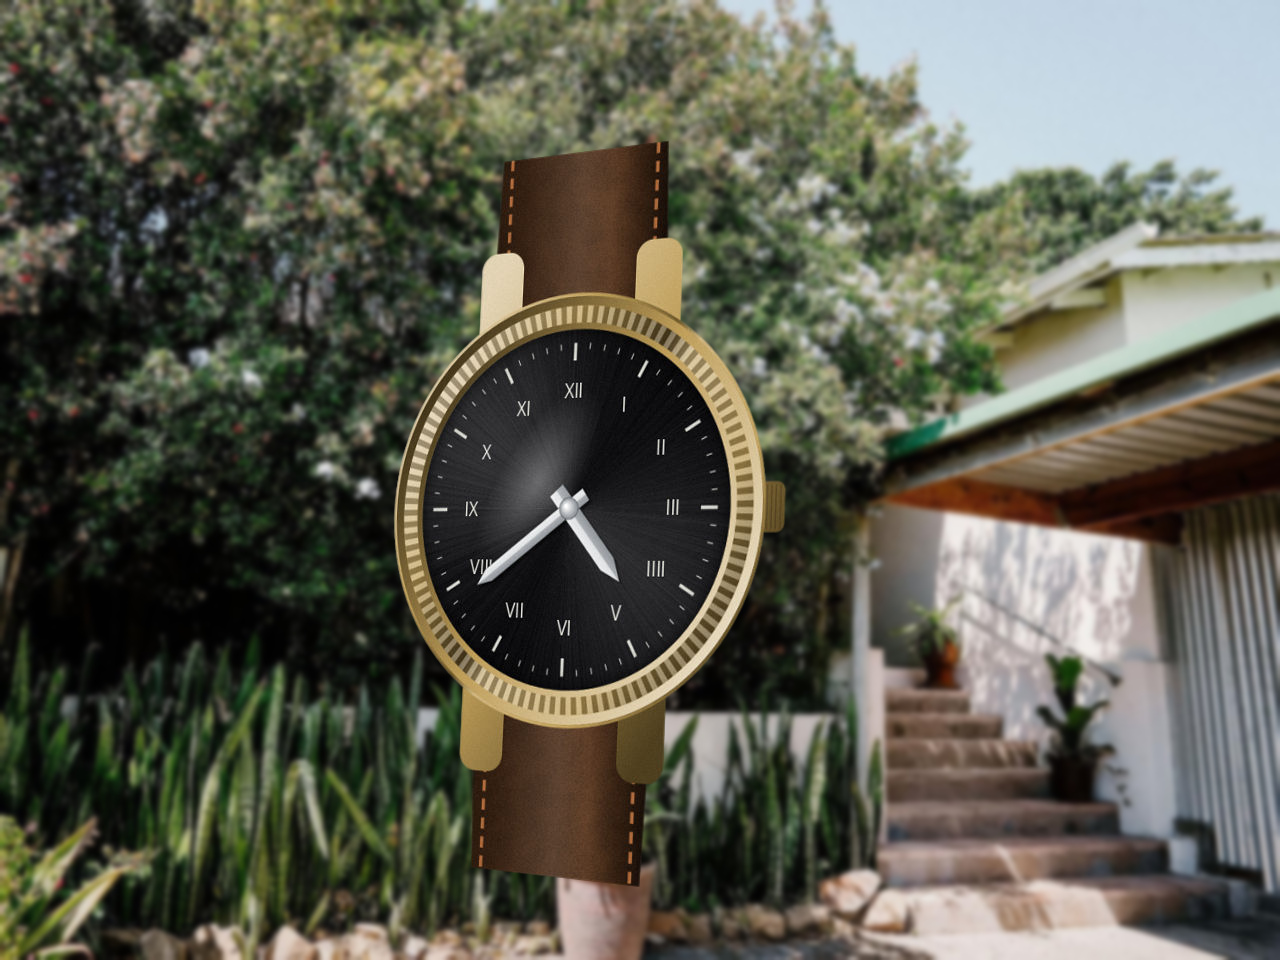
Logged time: 4 h 39 min
